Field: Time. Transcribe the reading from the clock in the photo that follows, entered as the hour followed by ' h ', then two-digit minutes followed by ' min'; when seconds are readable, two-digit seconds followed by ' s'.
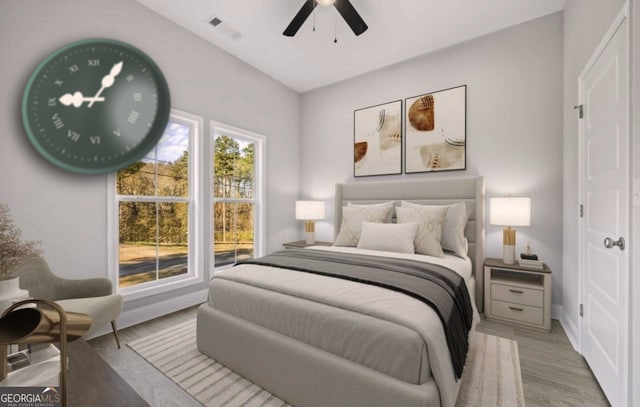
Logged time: 9 h 06 min
